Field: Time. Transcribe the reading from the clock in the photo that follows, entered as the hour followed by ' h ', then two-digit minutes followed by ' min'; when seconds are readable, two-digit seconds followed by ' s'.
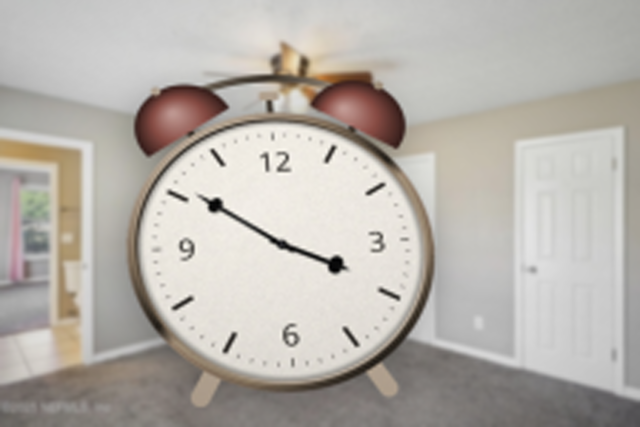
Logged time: 3 h 51 min
